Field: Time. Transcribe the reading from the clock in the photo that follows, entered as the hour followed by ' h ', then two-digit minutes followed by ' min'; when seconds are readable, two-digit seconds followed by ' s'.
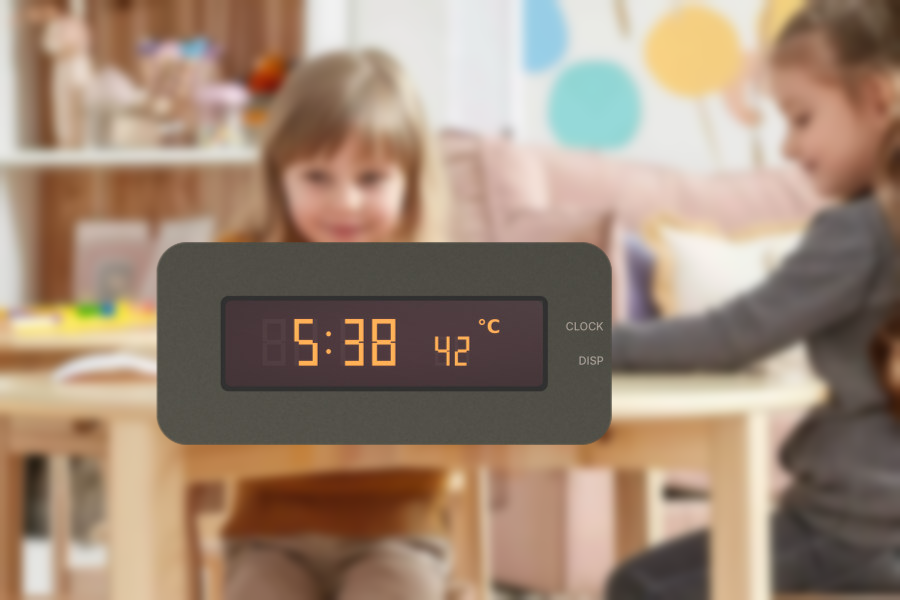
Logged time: 5 h 38 min
